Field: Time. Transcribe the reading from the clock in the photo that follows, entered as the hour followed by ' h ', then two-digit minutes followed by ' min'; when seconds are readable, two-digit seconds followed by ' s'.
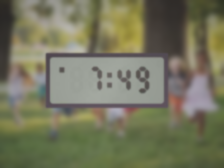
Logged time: 7 h 49 min
